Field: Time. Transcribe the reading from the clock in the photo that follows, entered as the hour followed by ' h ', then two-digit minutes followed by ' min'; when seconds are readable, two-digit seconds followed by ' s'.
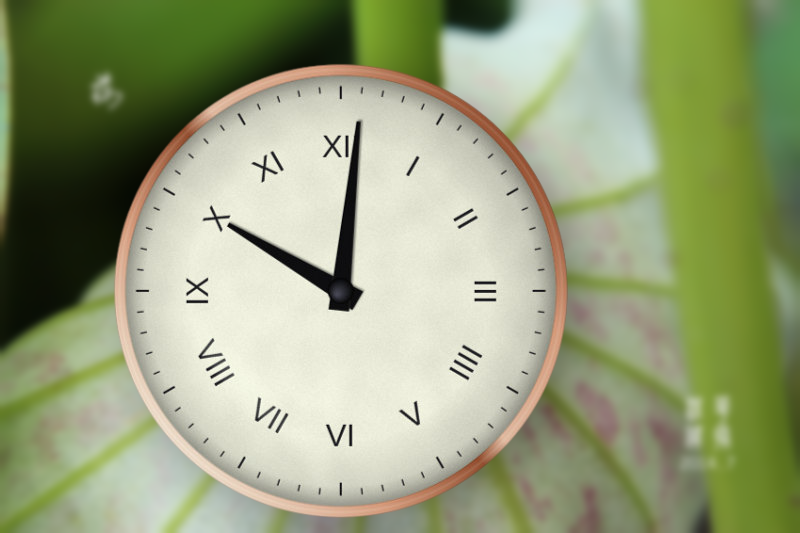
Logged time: 10 h 01 min
